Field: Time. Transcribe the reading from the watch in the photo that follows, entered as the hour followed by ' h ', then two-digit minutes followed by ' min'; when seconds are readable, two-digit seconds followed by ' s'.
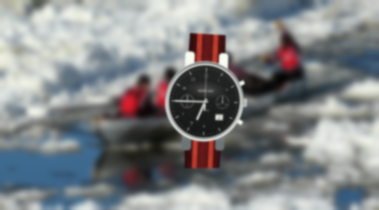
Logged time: 6 h 45 min
